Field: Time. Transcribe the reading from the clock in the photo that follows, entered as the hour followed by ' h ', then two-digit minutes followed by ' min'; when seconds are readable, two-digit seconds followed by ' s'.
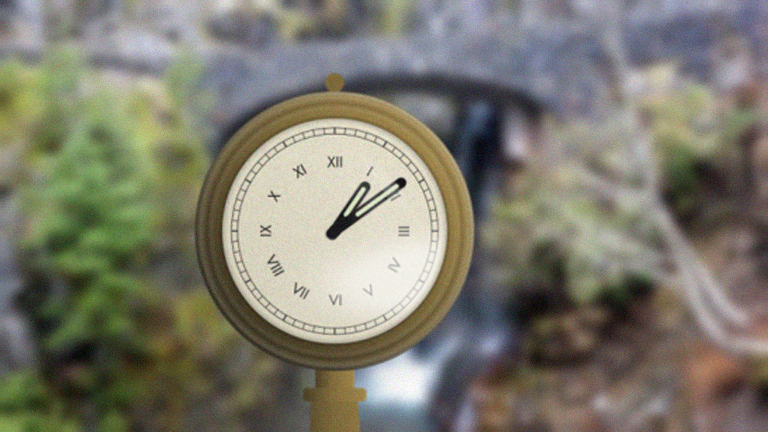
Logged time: 1 h 09 min
